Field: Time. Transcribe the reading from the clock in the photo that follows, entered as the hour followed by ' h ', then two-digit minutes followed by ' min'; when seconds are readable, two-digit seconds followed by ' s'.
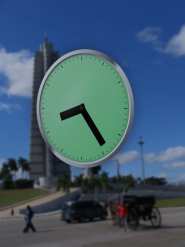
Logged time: 8 h 24 min
